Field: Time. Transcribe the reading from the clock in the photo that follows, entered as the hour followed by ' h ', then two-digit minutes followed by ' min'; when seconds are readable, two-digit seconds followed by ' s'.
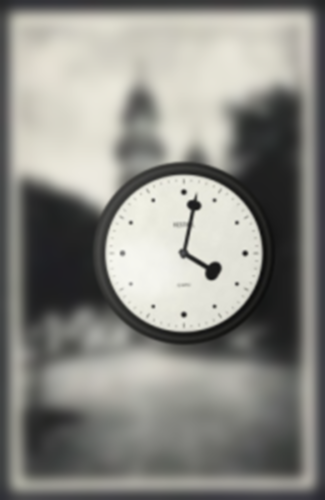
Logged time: 4 h 02 min
